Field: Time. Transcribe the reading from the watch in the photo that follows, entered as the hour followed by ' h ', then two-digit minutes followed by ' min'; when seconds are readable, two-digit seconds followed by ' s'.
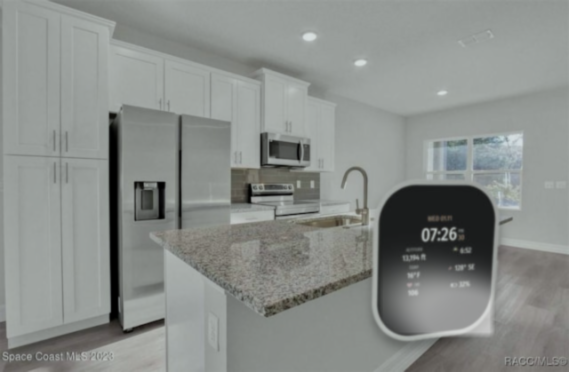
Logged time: 7 h 26 min
